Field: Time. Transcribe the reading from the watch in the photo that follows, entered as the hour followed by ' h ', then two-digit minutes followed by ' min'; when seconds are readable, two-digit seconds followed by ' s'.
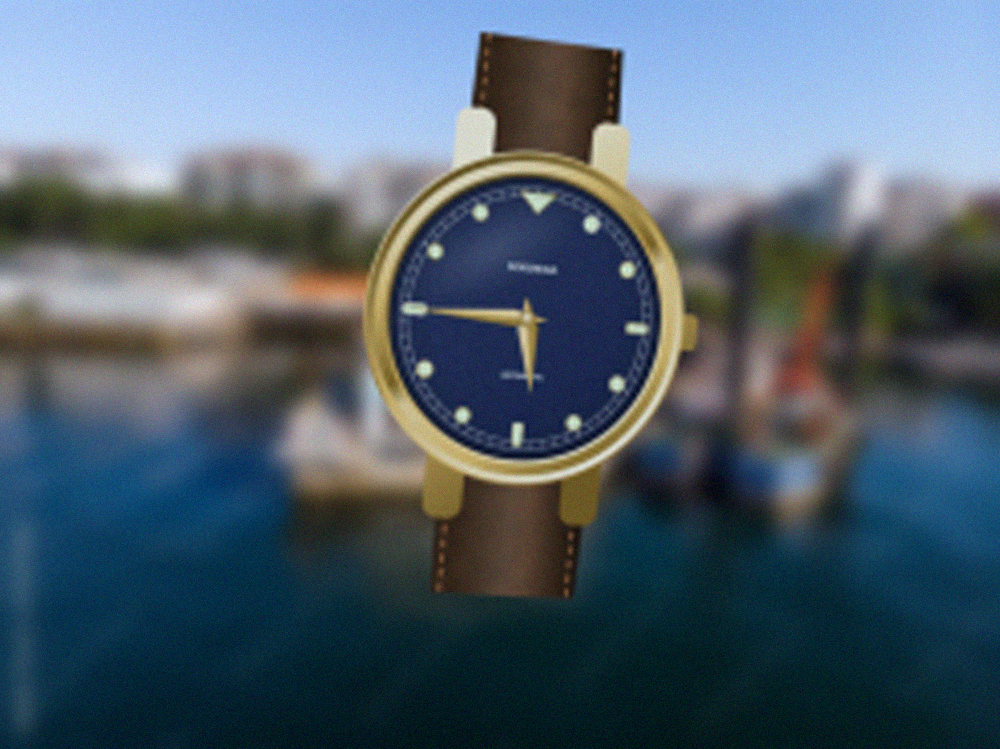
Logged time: 5 h 45 min
